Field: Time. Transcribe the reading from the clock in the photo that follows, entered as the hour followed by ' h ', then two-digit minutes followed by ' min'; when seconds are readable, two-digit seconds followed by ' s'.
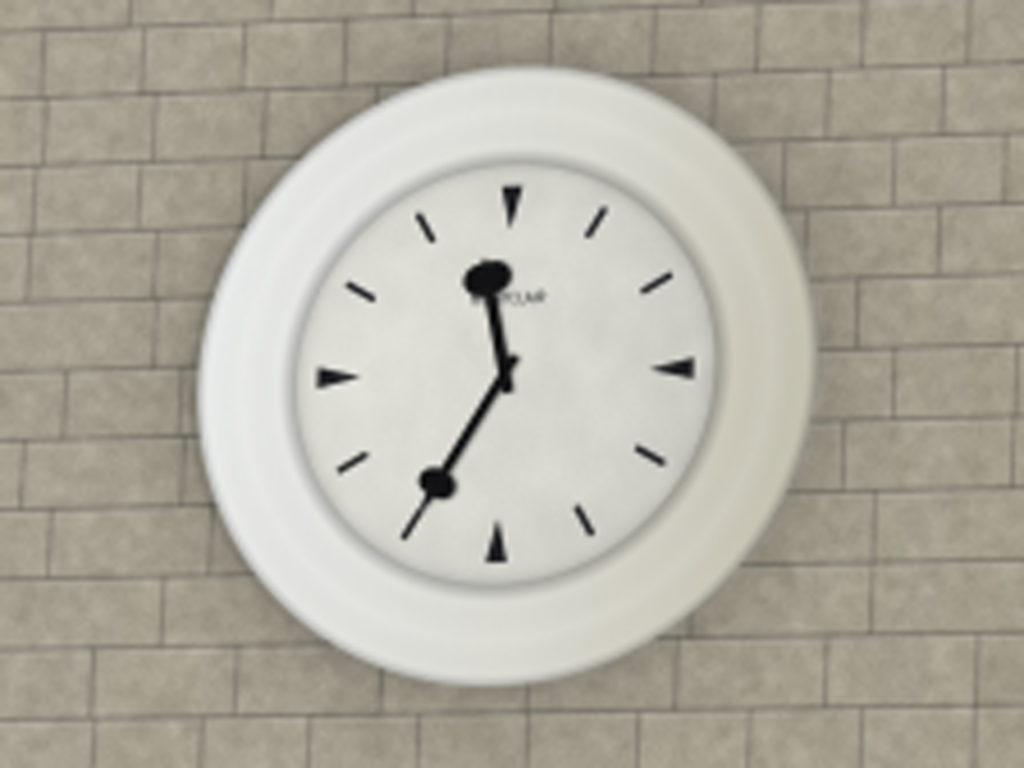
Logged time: 11 h 35 min
